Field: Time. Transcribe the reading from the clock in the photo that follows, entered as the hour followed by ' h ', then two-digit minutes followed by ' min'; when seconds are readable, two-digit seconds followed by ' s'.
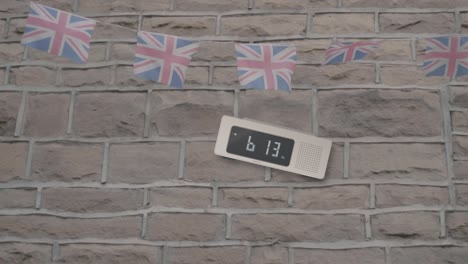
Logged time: 6 h 13 min
